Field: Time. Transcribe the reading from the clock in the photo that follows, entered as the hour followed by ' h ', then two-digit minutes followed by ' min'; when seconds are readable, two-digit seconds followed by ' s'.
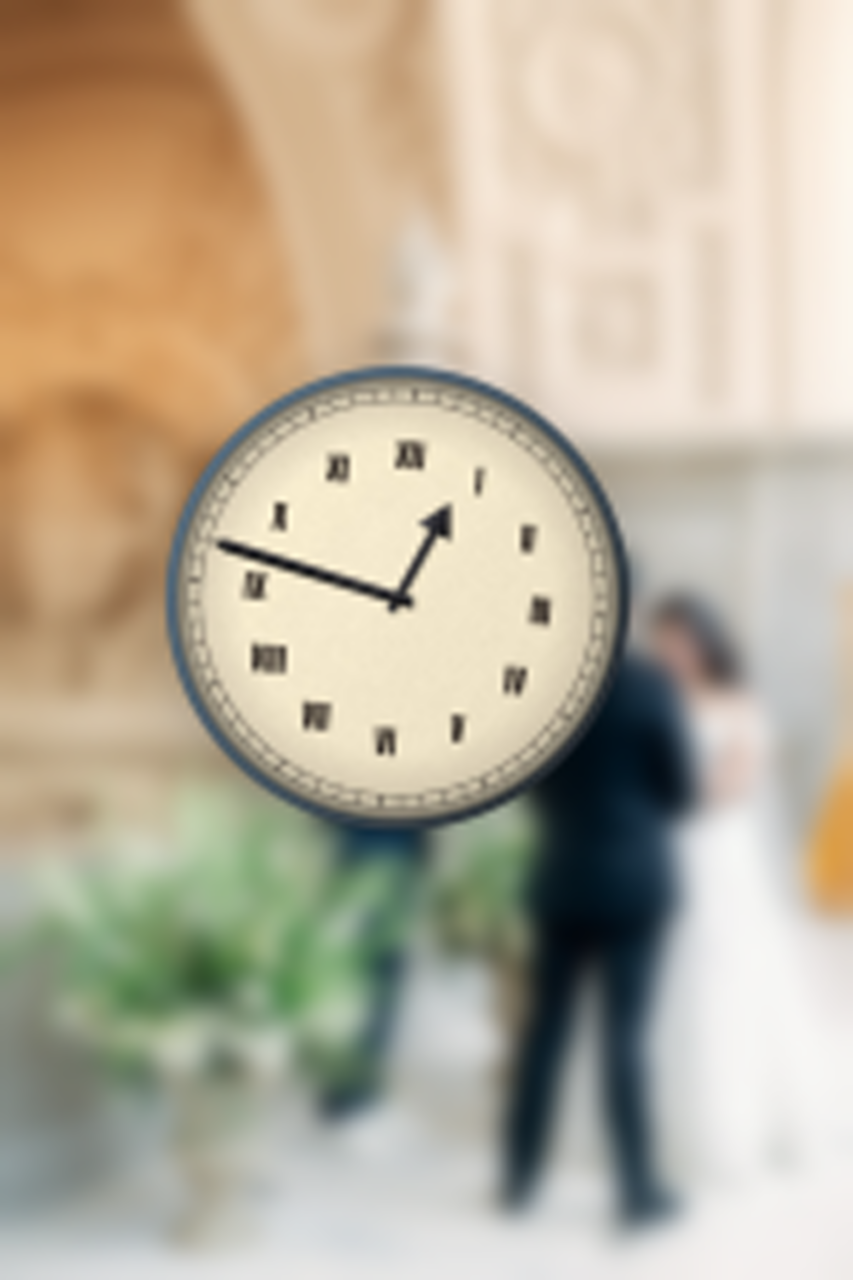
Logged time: 12 h 47 min
